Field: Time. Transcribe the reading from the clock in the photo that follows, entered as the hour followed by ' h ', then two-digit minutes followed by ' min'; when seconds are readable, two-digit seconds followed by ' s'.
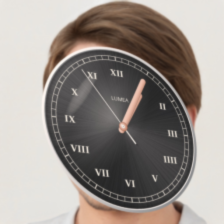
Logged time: 1 h 04 min 54 s
